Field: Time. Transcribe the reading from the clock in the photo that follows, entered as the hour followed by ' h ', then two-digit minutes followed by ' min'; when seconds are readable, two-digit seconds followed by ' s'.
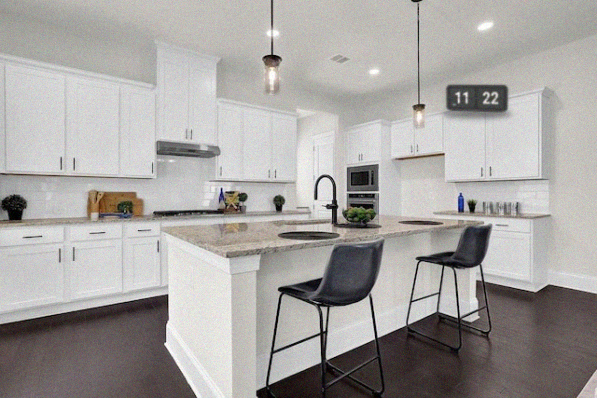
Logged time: 11 h 22 min
